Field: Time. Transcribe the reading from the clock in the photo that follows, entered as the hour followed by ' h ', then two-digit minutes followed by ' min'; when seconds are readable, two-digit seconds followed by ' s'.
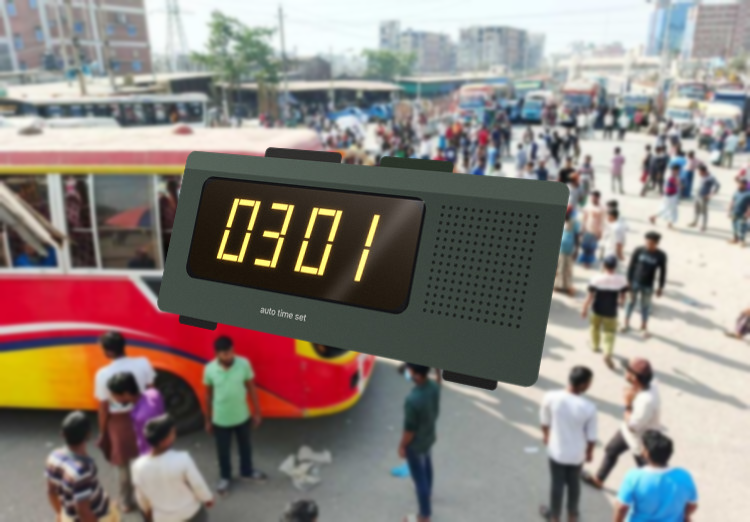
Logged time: 3 h 01 min
